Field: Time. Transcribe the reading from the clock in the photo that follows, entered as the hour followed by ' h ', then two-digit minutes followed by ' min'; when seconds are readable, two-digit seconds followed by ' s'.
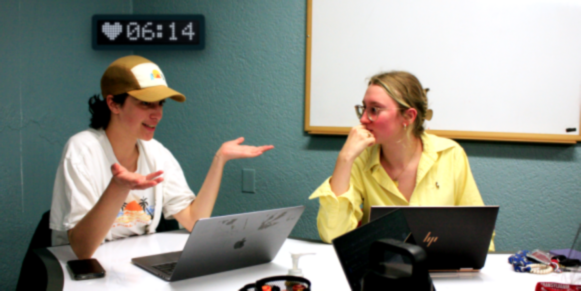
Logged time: 6 h 14 min
